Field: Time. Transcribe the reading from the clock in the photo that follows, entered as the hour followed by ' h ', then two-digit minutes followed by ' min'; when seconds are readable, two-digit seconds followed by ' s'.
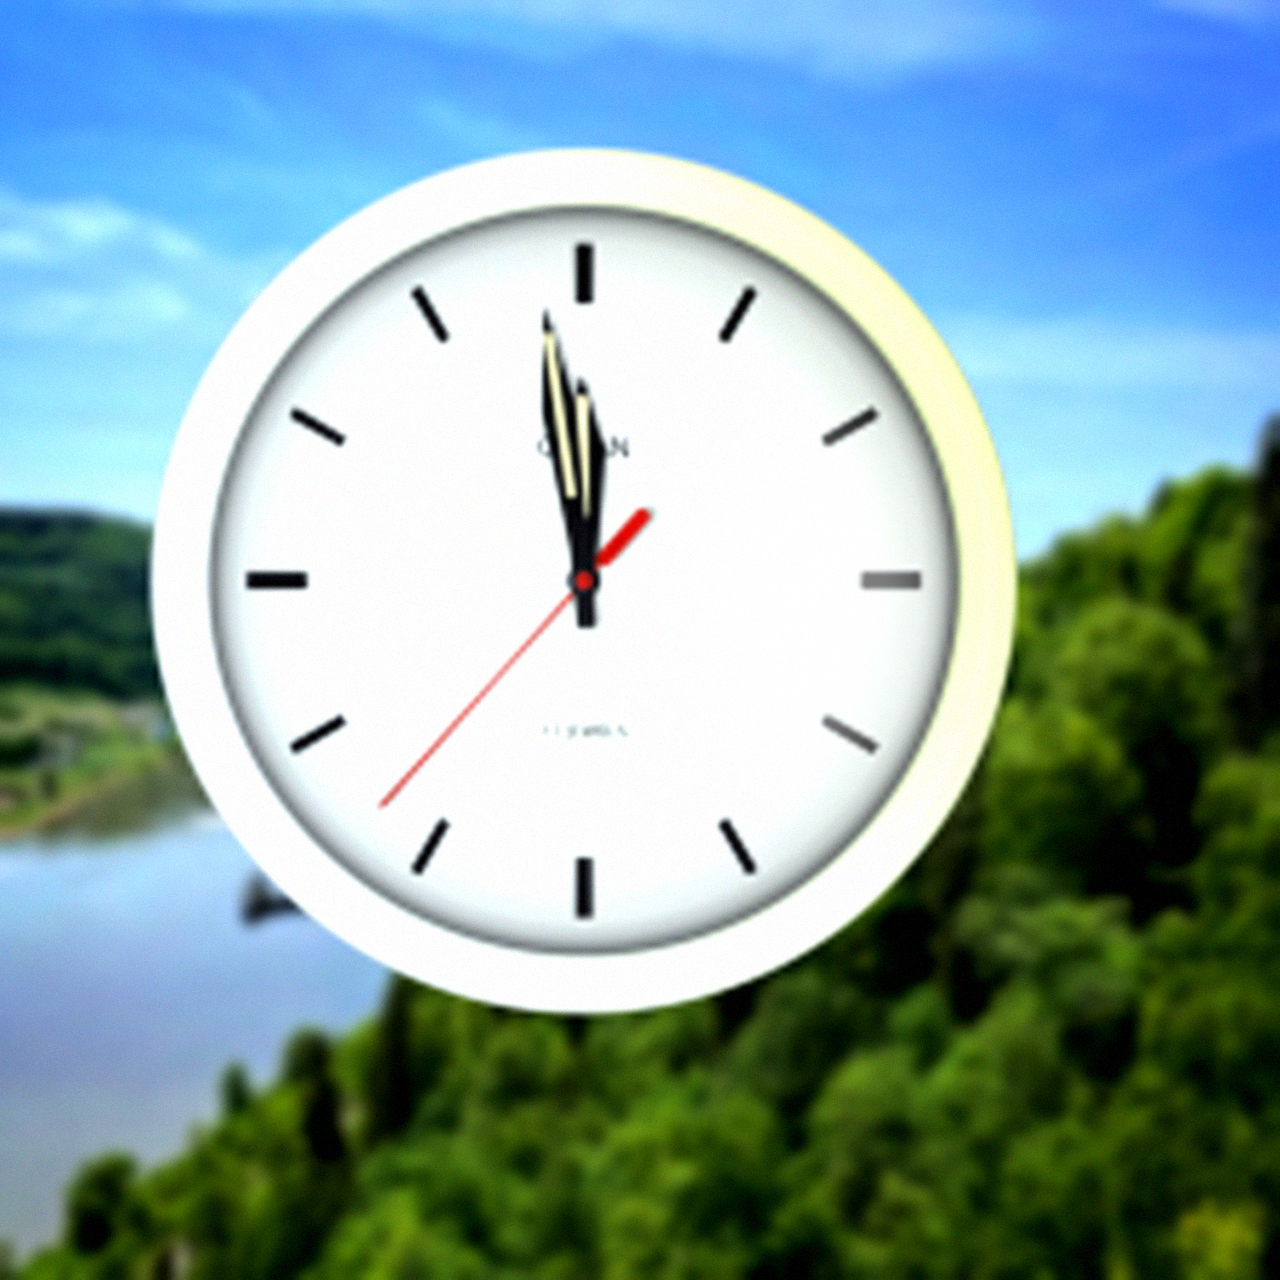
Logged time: 11 h 58 min 37 s
